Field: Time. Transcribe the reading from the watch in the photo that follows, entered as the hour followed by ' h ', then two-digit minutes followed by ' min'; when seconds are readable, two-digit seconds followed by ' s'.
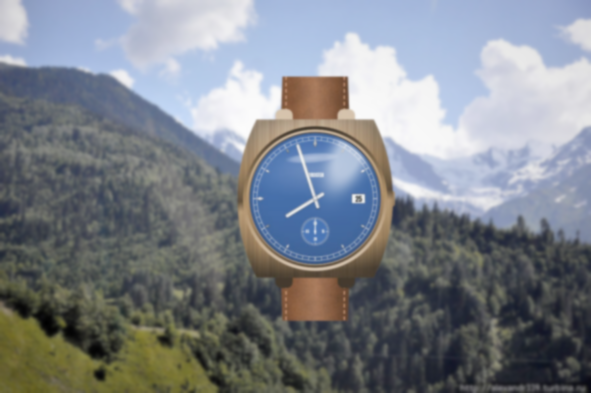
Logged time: 7 h 57 min
